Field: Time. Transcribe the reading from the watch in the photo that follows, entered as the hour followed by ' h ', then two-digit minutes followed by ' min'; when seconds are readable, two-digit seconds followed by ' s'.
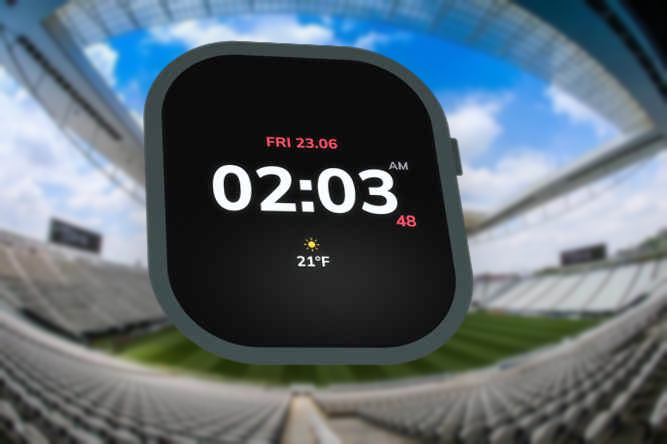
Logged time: 2 h 03 min 48 s
